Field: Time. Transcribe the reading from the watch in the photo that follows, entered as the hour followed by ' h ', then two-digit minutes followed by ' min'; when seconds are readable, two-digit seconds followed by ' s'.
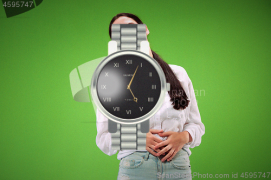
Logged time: 5 h 04 min
